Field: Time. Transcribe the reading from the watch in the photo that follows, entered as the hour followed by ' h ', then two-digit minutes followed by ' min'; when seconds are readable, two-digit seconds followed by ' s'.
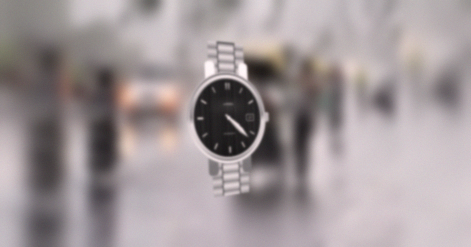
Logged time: 4 h 22 min
